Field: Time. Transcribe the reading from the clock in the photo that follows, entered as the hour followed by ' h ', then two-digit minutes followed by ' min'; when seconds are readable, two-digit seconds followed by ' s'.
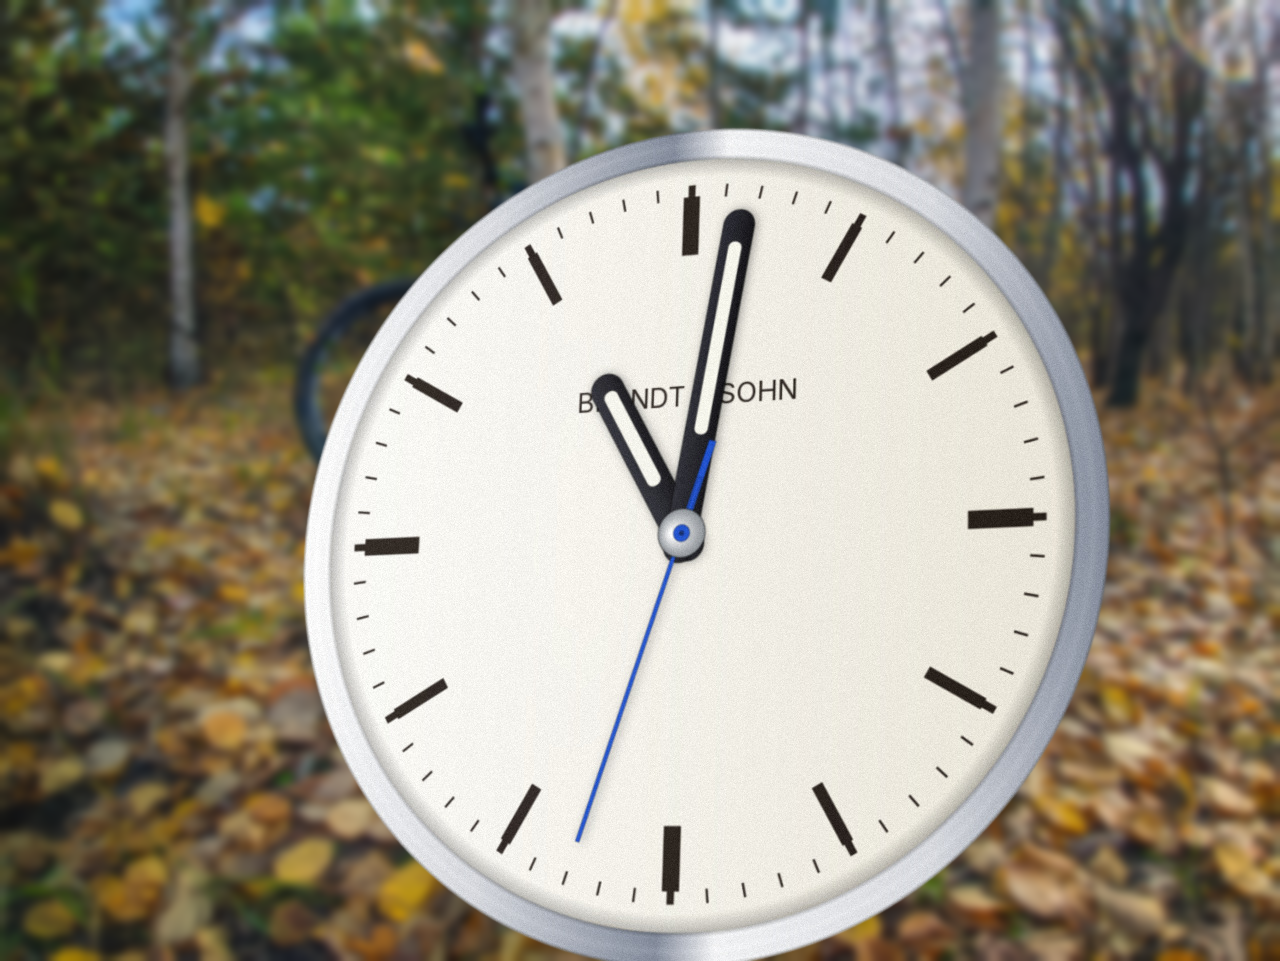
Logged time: 11 h 01 min 33 s
